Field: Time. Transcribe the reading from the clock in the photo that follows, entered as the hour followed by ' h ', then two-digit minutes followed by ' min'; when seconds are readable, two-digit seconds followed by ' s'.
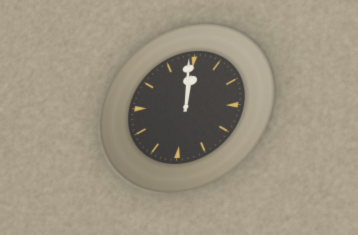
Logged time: 11 h 59 min
